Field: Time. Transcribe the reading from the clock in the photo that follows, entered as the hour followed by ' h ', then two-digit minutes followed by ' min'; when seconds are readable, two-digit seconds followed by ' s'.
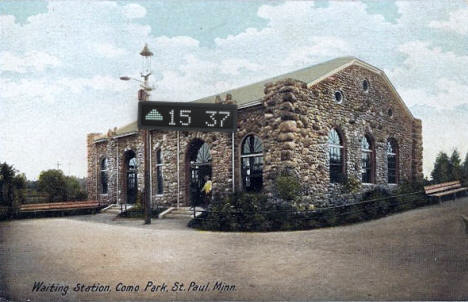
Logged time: 15 h 37 min
